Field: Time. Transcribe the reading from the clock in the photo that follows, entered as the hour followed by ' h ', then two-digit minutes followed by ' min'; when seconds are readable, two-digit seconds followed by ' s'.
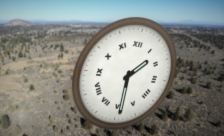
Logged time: 1 h 29 min
